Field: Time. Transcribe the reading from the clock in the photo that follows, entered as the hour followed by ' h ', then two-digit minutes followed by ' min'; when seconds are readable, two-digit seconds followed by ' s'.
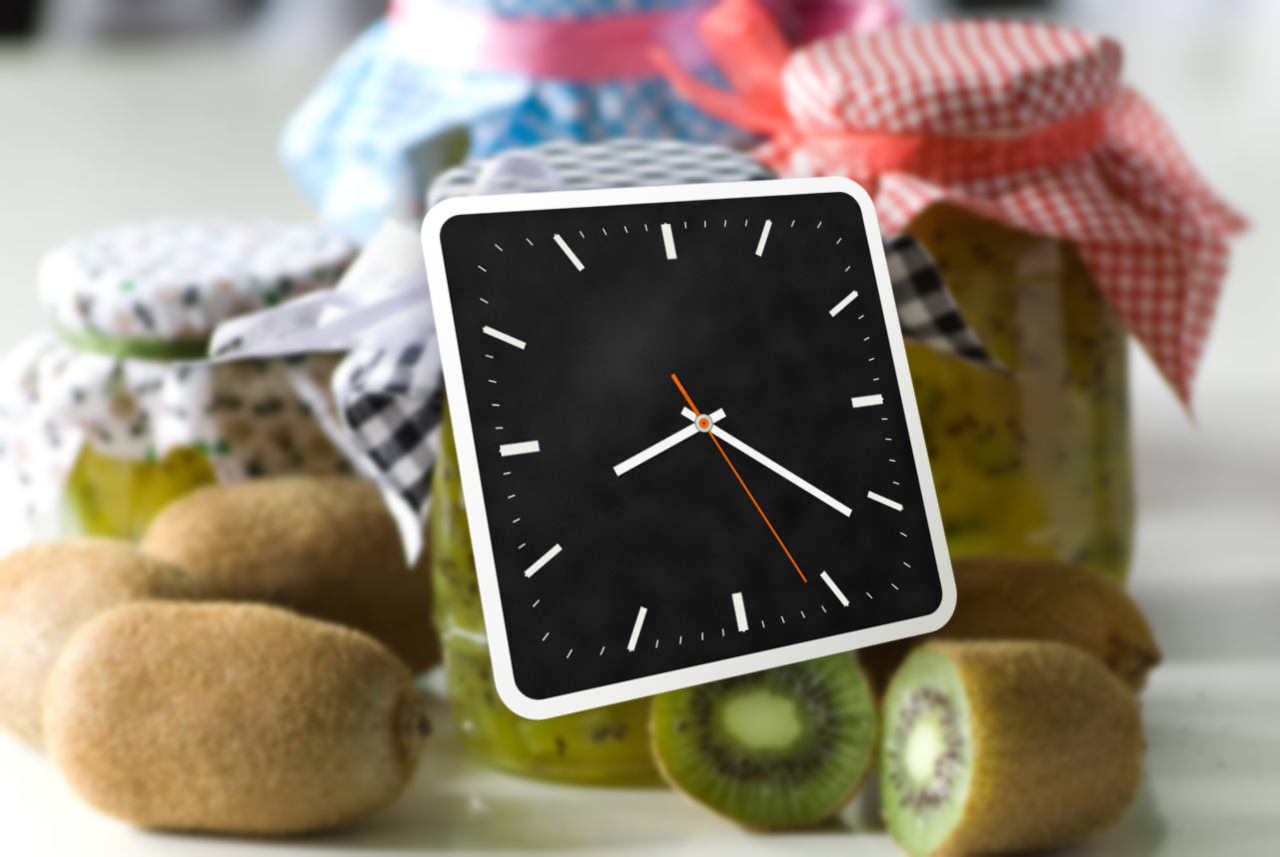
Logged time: 8 h 21 min 26 s
